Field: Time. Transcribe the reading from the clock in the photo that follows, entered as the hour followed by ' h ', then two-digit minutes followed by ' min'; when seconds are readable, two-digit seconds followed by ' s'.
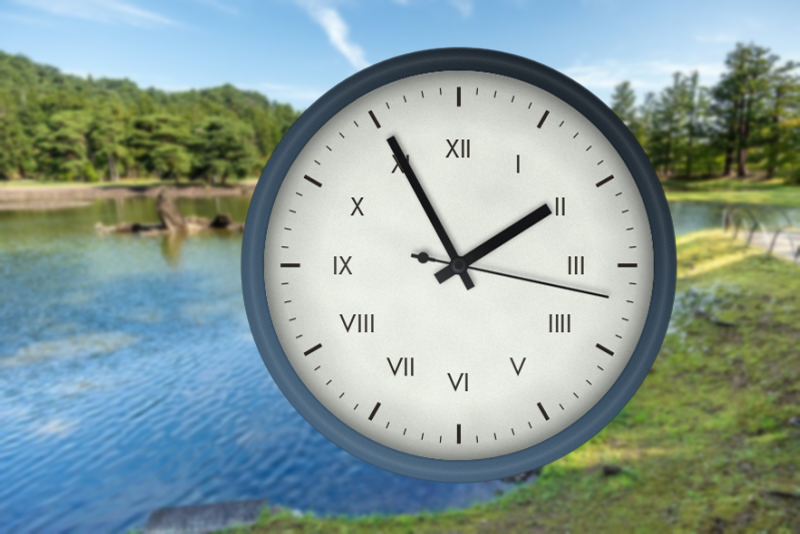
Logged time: 1 h 55 min 17 s
